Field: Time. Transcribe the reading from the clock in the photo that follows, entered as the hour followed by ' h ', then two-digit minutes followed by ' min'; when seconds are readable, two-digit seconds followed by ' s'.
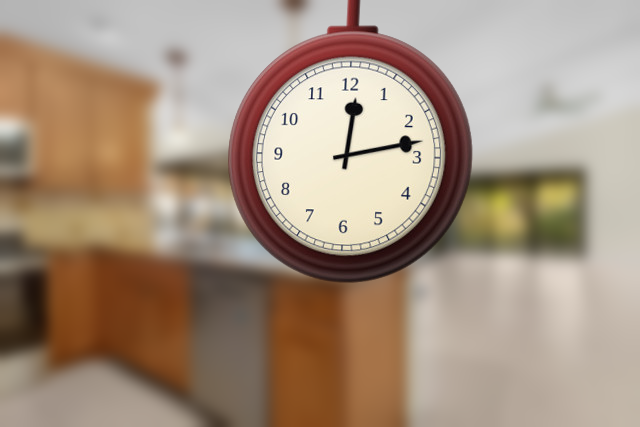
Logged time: 12 h 13 min
